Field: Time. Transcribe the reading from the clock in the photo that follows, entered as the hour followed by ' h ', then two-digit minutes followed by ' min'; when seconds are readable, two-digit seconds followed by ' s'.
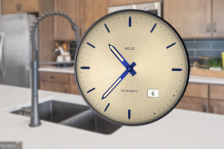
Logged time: 10 h 37 min
